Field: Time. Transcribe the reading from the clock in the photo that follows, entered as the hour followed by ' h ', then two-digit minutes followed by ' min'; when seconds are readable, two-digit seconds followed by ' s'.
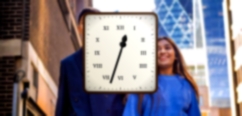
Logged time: 12 h 33 min
